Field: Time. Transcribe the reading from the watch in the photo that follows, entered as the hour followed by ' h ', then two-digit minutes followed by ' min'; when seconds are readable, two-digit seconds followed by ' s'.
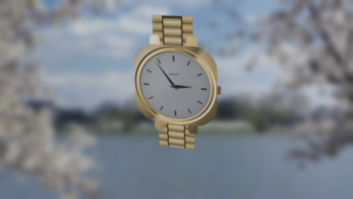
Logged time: 2 h 54 min
